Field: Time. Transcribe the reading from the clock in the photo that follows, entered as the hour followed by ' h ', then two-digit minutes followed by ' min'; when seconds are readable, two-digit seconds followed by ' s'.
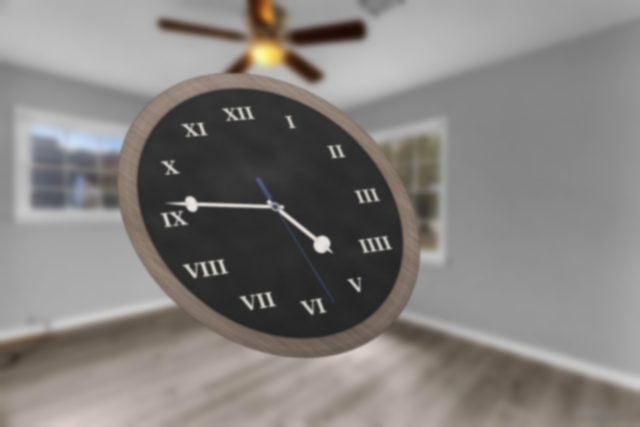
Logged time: 4 h 46 min 28 s
